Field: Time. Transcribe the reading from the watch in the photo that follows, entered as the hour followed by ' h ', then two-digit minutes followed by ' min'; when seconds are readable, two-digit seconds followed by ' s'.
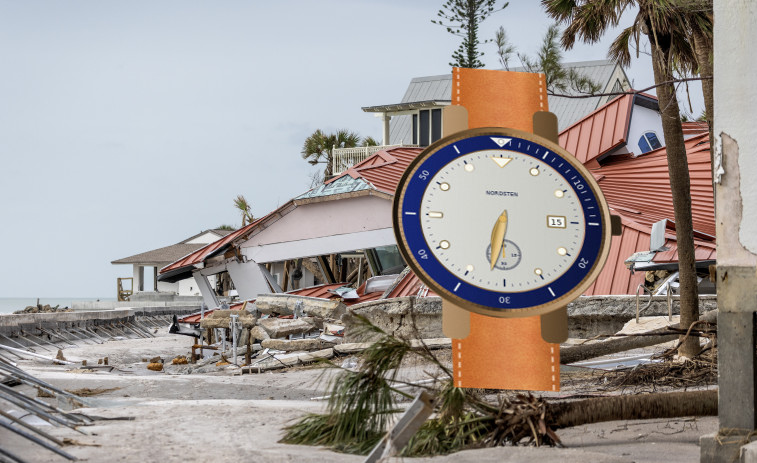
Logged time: 6 h 32 min
